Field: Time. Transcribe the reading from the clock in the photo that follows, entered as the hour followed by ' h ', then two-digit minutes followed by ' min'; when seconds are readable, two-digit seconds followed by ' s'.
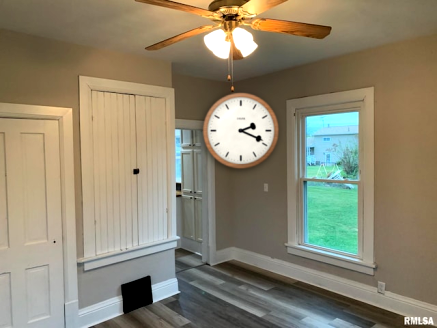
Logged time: 2 h 19 min
